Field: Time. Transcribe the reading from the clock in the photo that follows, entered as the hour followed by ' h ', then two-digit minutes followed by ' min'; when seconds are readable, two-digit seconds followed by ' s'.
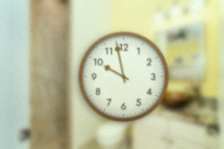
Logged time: 9 h 58 min
